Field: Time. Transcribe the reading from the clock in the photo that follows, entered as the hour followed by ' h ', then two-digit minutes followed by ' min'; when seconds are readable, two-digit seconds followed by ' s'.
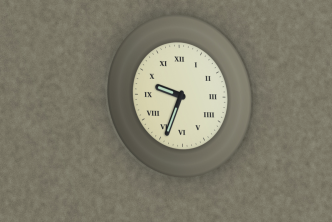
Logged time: 9 h 34 min
